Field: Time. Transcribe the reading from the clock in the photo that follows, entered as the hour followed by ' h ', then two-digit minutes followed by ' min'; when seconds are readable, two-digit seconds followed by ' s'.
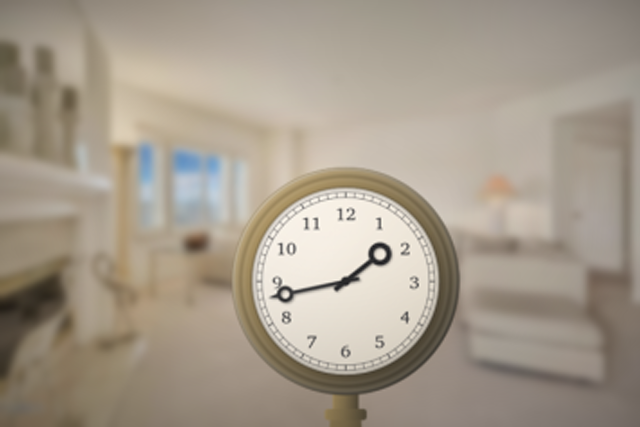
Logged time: 1 h 43 min
